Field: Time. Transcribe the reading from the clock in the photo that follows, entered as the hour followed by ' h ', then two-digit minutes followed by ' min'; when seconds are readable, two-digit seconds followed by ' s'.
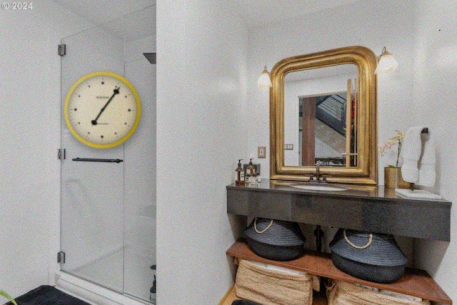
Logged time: 7 h 06 min
